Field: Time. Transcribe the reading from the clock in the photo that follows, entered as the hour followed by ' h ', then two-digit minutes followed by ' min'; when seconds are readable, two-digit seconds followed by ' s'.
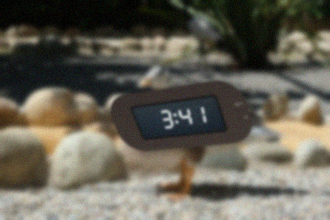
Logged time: 3 h 41 min
